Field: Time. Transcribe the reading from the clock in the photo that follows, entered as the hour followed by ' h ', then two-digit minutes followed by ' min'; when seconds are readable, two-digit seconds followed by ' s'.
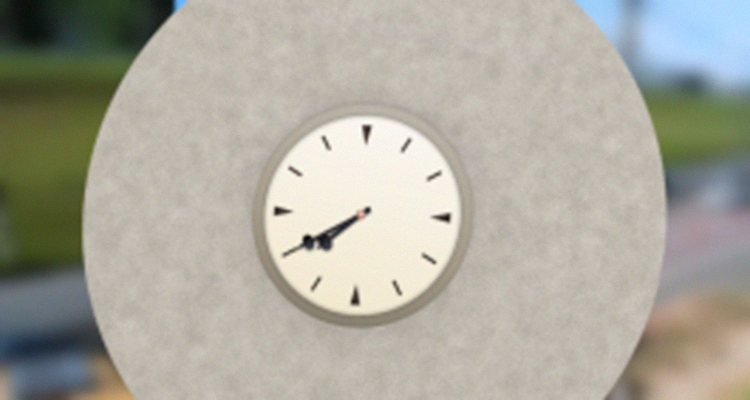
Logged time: 7 h 40 min
